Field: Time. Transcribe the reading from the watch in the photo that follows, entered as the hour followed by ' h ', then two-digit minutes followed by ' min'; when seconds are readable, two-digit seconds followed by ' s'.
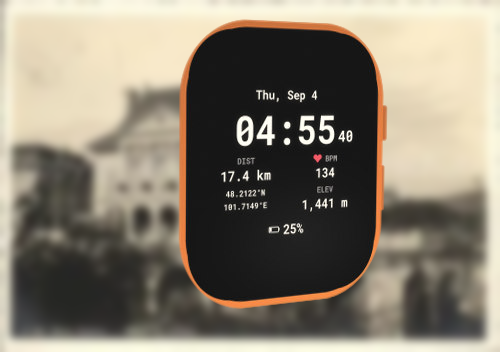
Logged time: 4 h 55 min 40 s
